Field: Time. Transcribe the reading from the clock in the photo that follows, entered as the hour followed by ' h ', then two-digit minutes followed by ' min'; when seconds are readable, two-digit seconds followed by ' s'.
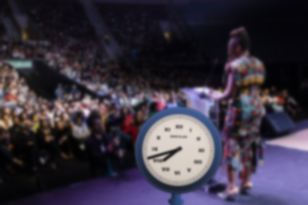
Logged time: 7 h 42 min
